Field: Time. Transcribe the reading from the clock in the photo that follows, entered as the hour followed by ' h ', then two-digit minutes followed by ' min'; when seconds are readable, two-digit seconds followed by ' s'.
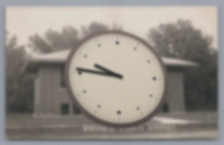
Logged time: 9 h 46 min
